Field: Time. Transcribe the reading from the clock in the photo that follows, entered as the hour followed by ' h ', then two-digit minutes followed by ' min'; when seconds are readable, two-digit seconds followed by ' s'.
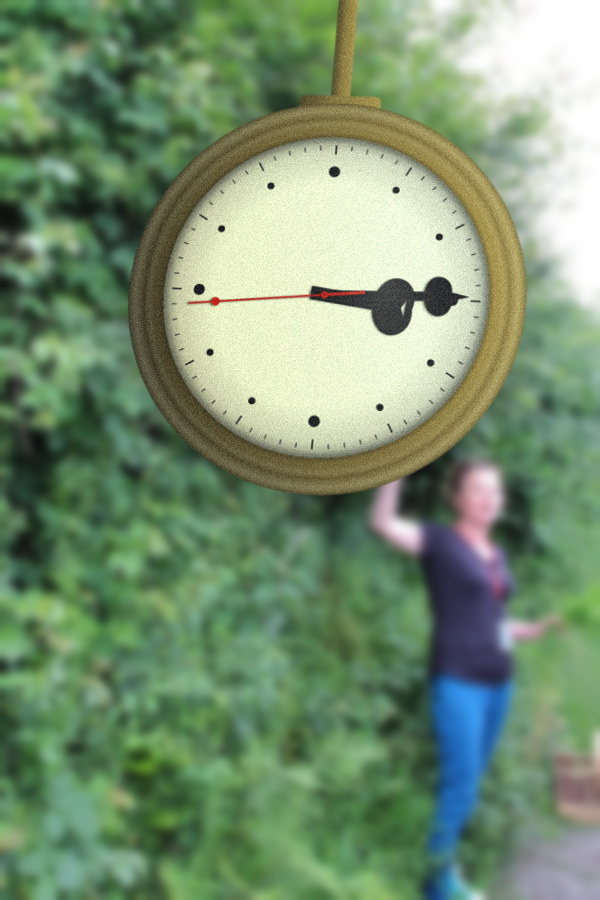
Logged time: 3 h 14 min 44 s
